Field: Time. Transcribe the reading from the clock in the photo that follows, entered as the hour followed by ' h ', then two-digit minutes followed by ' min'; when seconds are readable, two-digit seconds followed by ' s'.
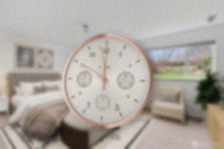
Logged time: 9 h 58 min
